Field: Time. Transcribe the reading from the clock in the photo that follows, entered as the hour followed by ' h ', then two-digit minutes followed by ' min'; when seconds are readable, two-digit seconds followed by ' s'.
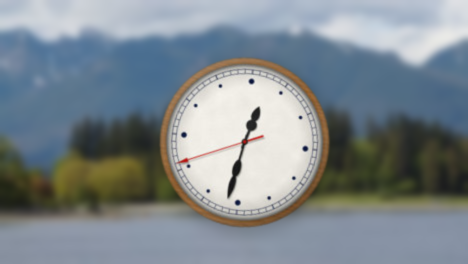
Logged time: 12 h 31 min 41 s
